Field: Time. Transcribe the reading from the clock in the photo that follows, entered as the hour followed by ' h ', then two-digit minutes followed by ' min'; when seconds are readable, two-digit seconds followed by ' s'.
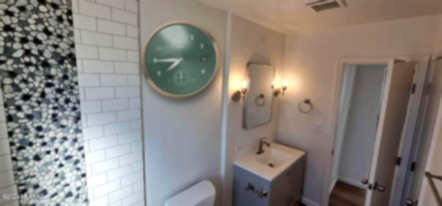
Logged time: 7 h 45 min
